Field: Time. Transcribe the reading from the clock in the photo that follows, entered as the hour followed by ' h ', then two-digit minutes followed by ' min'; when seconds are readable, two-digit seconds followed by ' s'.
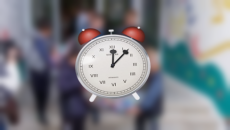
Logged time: 12 h 07 min
